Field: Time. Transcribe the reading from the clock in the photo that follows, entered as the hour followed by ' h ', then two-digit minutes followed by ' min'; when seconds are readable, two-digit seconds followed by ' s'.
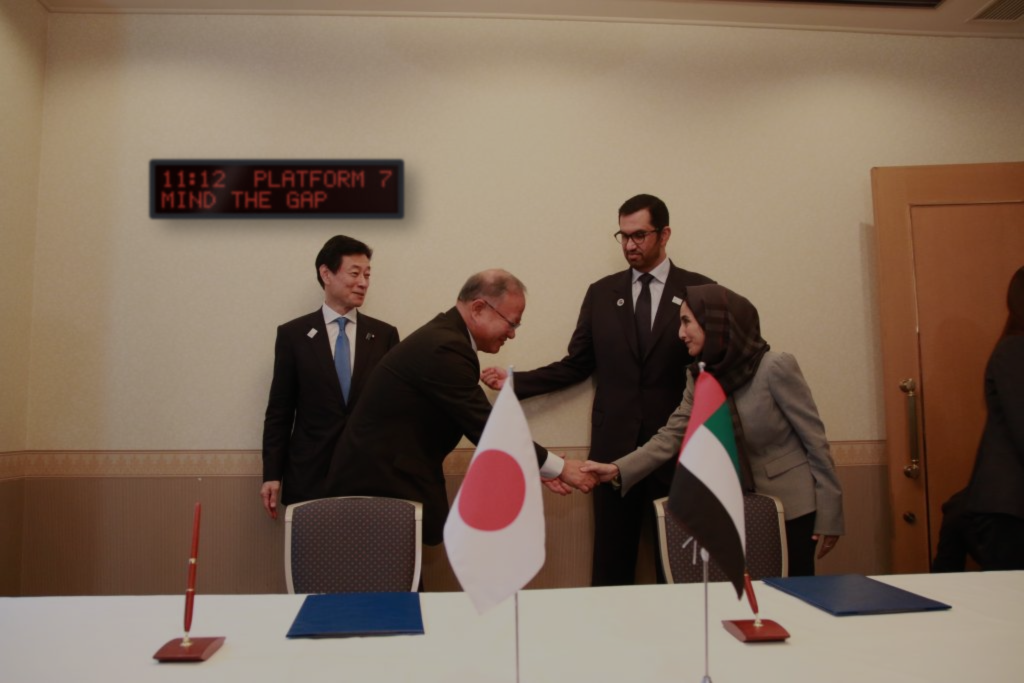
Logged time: 11 h 12 min
